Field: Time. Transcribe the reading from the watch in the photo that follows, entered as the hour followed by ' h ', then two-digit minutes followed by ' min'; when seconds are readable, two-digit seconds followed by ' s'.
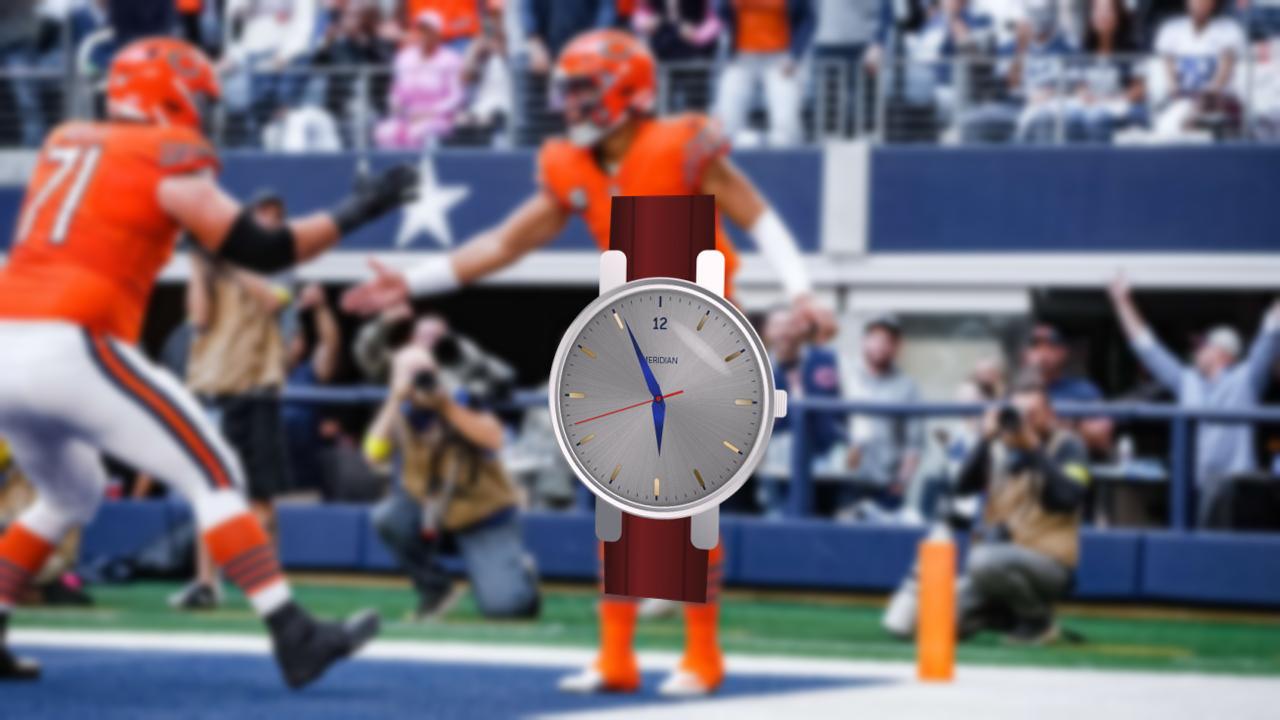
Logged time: 5 h 55 min 42 s
